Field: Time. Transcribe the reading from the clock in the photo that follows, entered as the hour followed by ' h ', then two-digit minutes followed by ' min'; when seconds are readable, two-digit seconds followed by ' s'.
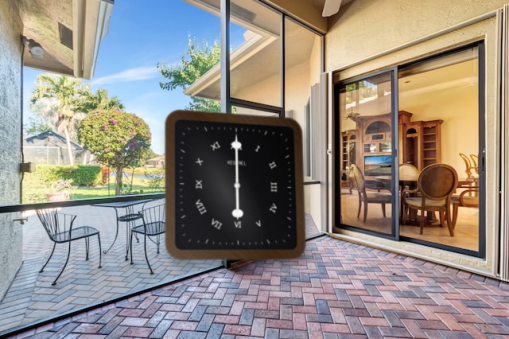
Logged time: 6 h 00 min
